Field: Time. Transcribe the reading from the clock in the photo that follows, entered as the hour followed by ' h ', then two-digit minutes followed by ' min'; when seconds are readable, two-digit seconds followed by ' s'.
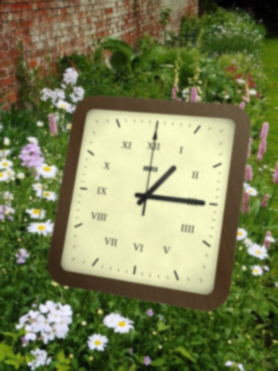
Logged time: 1 h 15 min 00 s
